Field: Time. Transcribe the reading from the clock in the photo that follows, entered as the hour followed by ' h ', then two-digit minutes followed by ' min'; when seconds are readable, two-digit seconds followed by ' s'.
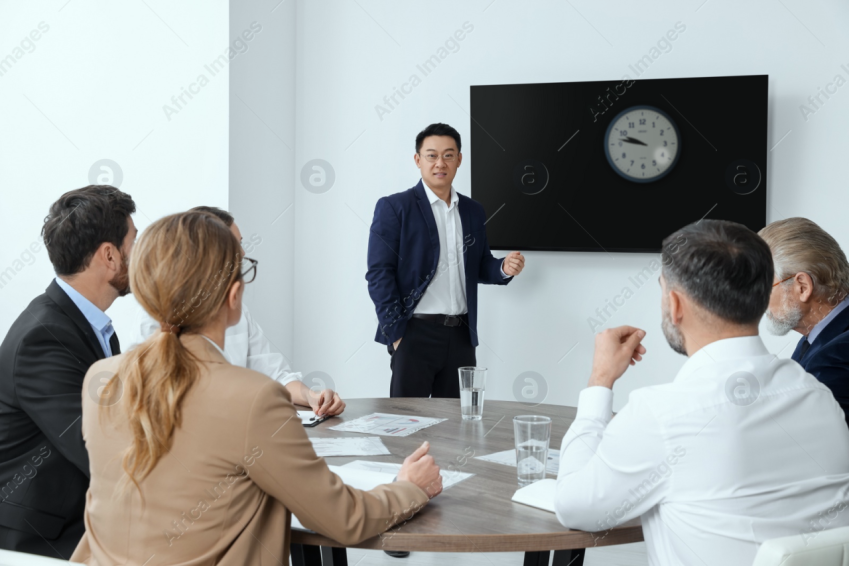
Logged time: 9 h 47 min
